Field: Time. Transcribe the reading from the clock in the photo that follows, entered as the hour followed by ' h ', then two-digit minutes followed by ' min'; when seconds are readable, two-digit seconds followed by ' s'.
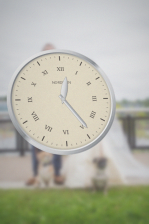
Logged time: 12 h 24 min
